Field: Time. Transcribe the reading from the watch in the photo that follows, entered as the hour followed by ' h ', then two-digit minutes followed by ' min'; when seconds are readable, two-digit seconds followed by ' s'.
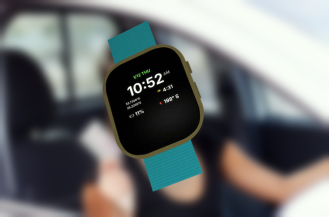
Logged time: 10 h 52 min
